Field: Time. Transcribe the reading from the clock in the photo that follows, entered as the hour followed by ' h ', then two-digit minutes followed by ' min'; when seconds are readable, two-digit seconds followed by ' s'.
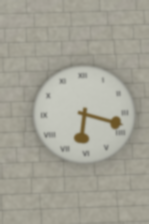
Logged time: 6 h 18 min
